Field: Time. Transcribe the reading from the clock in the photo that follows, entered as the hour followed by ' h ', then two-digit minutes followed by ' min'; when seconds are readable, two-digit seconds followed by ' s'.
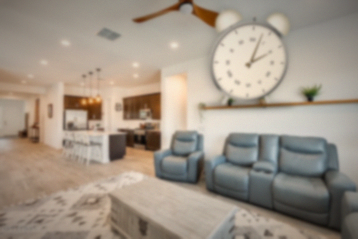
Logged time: 2 h 03 min
